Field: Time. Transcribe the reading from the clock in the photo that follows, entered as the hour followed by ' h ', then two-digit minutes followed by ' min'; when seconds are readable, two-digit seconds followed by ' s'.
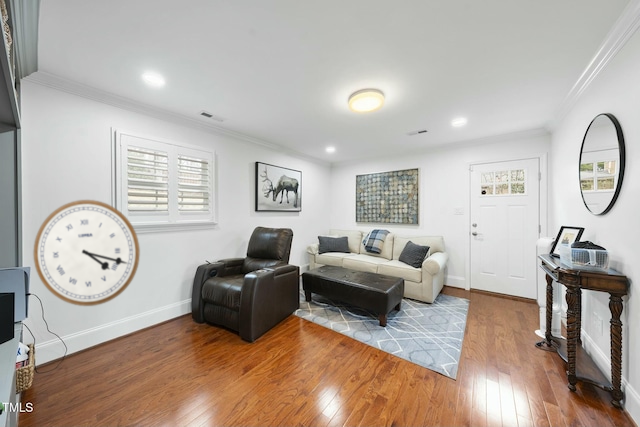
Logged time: 4 h 18 min
